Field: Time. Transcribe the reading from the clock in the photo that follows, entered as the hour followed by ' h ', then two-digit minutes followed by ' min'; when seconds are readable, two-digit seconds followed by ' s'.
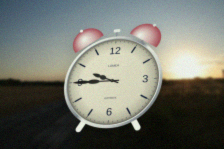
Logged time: 9 h 45 min
